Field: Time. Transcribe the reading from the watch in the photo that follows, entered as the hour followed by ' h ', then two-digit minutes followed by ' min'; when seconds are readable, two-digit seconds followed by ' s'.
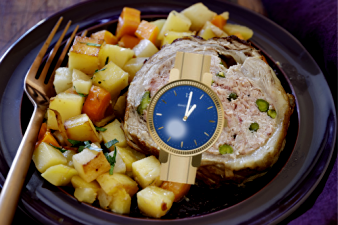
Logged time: 1 h 01 min
